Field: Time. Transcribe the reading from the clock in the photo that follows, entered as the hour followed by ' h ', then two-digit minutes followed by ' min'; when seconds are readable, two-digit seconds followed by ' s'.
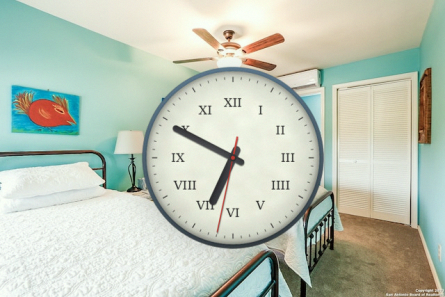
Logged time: 6 h 49 min 32 s
